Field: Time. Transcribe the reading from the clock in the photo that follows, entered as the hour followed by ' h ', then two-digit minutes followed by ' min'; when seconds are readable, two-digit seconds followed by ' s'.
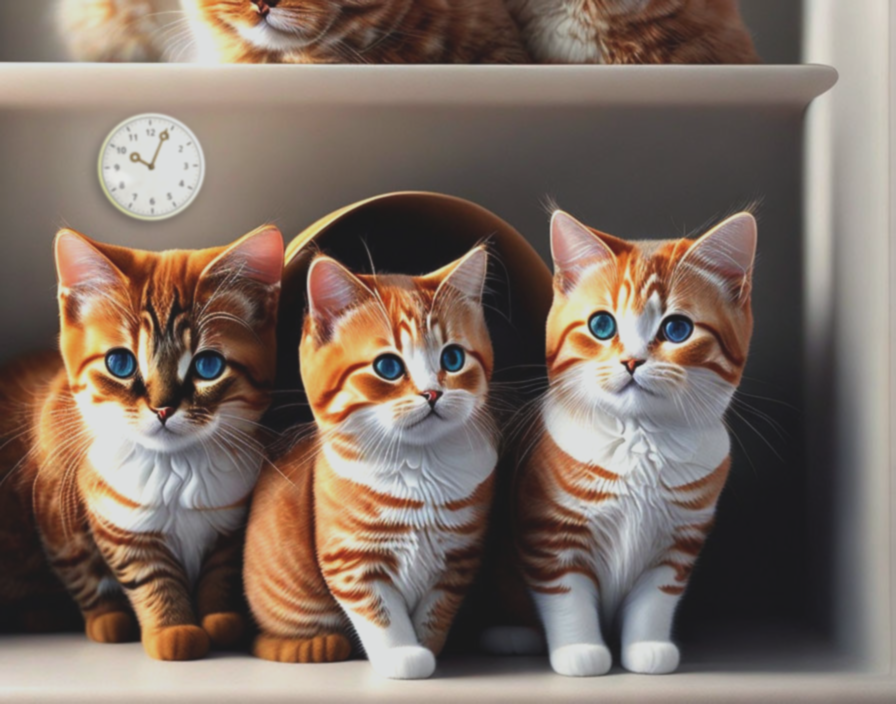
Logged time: 10 h 04 min
